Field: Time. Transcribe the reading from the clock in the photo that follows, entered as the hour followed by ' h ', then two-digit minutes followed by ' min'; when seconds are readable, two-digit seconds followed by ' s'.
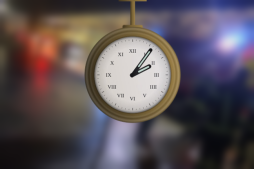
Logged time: 2 h 06 min
